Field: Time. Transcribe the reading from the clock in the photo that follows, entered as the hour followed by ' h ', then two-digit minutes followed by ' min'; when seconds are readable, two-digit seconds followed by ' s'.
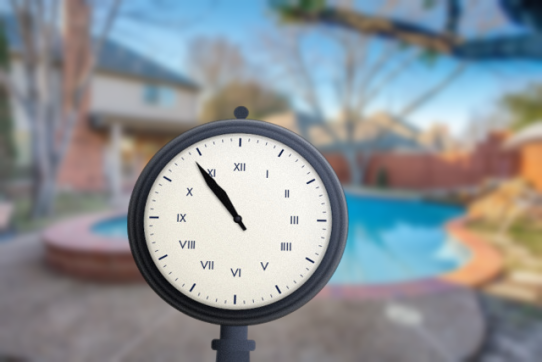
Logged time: 10 h 54 min
